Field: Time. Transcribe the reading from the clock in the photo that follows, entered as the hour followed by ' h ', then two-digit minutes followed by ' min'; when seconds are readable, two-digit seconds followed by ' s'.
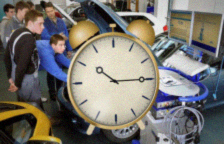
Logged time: 10 h 15 min
